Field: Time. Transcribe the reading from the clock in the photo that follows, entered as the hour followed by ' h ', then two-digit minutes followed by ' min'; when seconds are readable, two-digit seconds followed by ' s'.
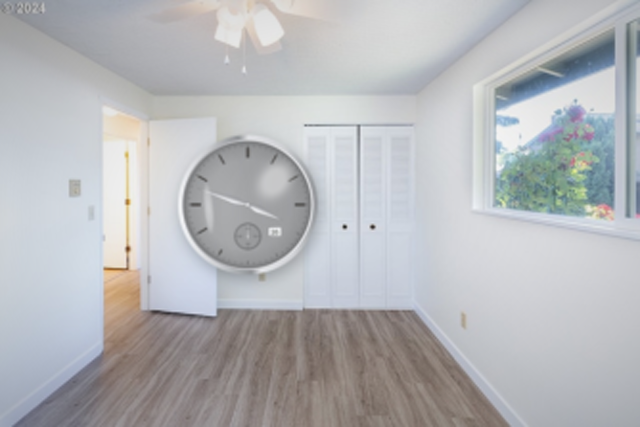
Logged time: 3 h 48 min
